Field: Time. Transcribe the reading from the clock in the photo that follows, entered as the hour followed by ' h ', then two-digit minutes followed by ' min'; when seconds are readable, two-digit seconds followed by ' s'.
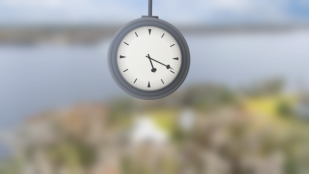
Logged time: 5 h 19 min
